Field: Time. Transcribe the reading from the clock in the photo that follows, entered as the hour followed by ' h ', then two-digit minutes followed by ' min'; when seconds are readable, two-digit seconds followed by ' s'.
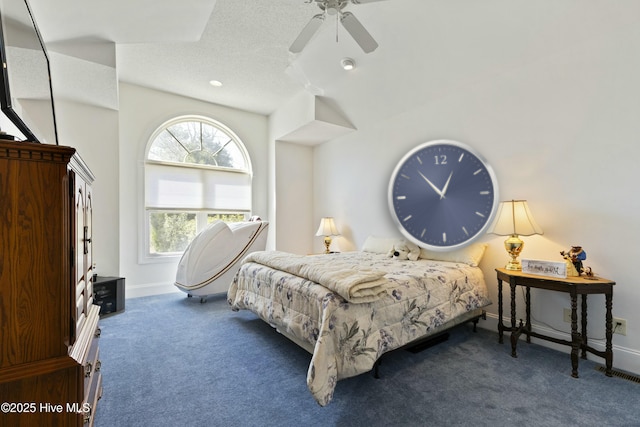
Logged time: 12 h 53 min
